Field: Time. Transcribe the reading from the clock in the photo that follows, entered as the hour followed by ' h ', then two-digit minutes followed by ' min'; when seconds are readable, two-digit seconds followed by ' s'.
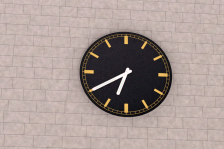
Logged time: 6 h 40 min
